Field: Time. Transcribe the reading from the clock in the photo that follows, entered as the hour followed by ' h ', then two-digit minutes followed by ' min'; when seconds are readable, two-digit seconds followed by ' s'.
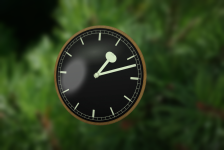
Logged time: 1 h 12 min
